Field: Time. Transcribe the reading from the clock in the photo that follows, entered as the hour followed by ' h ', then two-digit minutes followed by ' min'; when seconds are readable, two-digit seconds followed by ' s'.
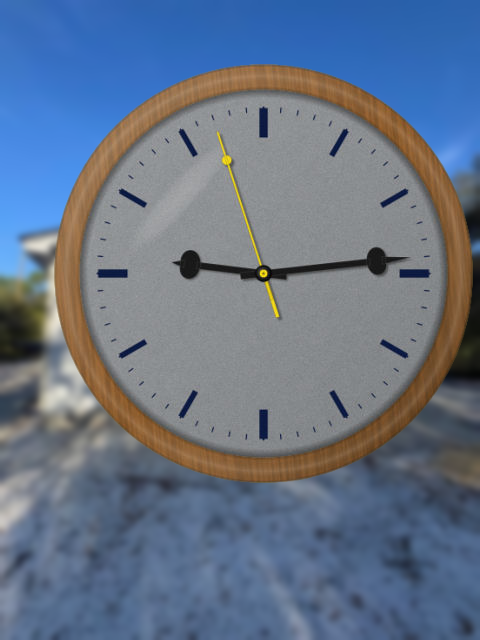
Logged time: 9 h 13 min 57 s
